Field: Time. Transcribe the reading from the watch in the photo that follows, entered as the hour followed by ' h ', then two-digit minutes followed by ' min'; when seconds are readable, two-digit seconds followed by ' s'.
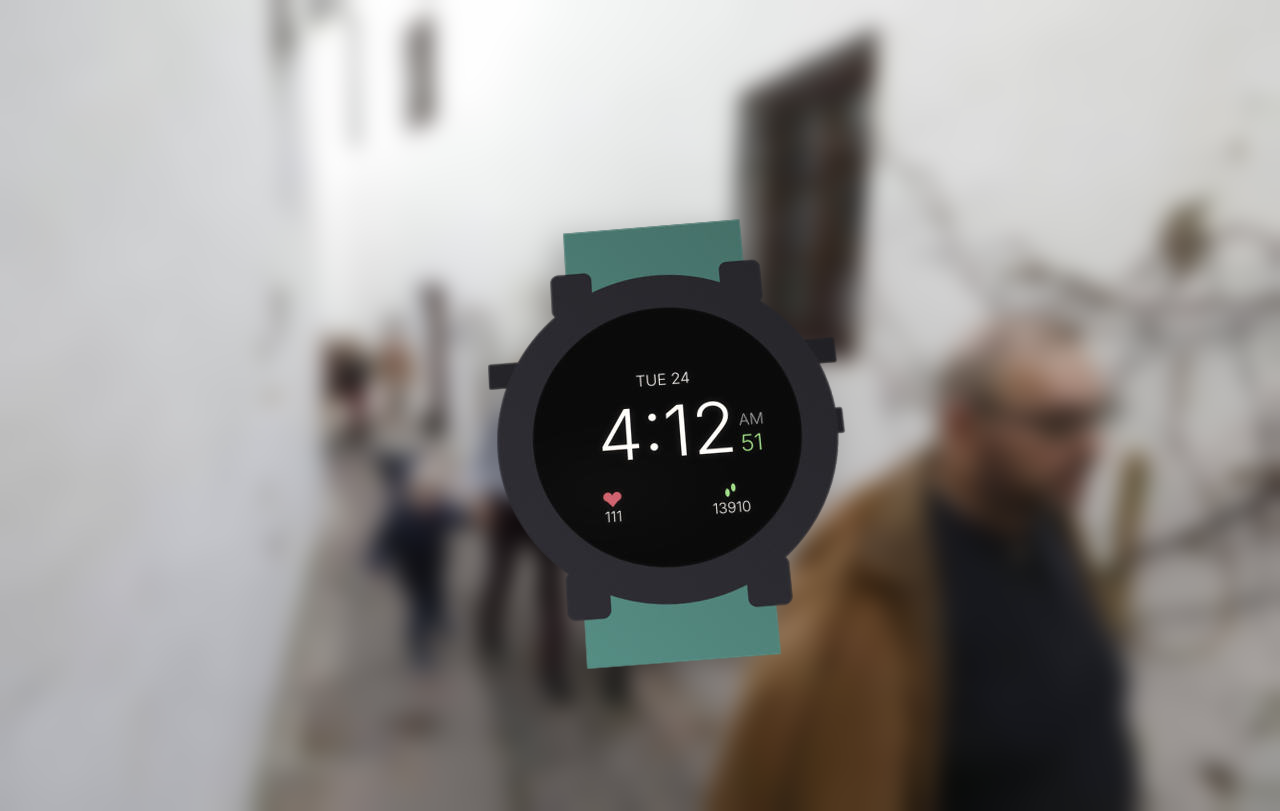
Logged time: 4 h 12 min 51 s
